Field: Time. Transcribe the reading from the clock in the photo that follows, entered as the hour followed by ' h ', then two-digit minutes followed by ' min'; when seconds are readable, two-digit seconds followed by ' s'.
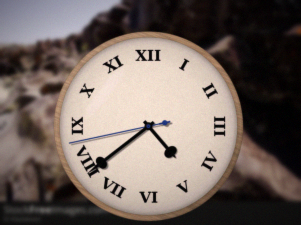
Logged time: 4 h 38 min 43 s
